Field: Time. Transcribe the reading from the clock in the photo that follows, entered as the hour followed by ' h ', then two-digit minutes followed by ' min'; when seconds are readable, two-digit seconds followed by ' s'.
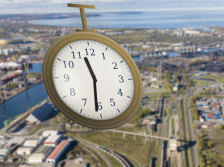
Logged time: 11 h 31 min
